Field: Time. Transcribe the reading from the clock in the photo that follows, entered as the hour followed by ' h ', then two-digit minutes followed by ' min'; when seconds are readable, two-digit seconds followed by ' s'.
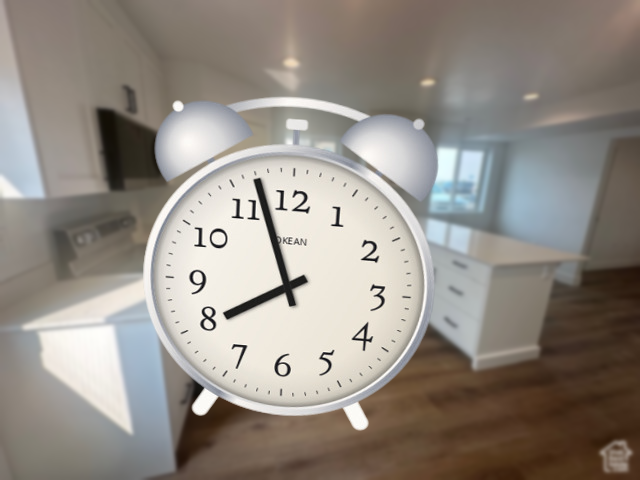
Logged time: 7 h 57 min
